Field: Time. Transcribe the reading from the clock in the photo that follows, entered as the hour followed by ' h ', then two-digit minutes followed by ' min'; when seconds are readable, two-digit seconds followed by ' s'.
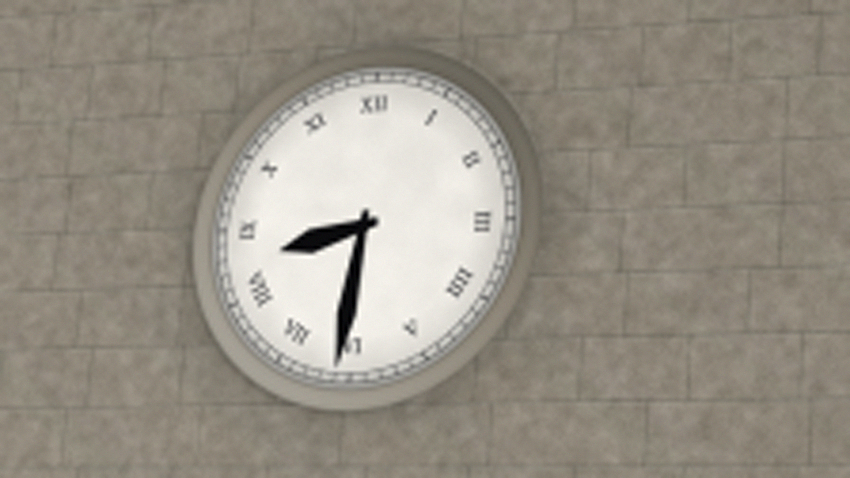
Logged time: 8 h 31 min
